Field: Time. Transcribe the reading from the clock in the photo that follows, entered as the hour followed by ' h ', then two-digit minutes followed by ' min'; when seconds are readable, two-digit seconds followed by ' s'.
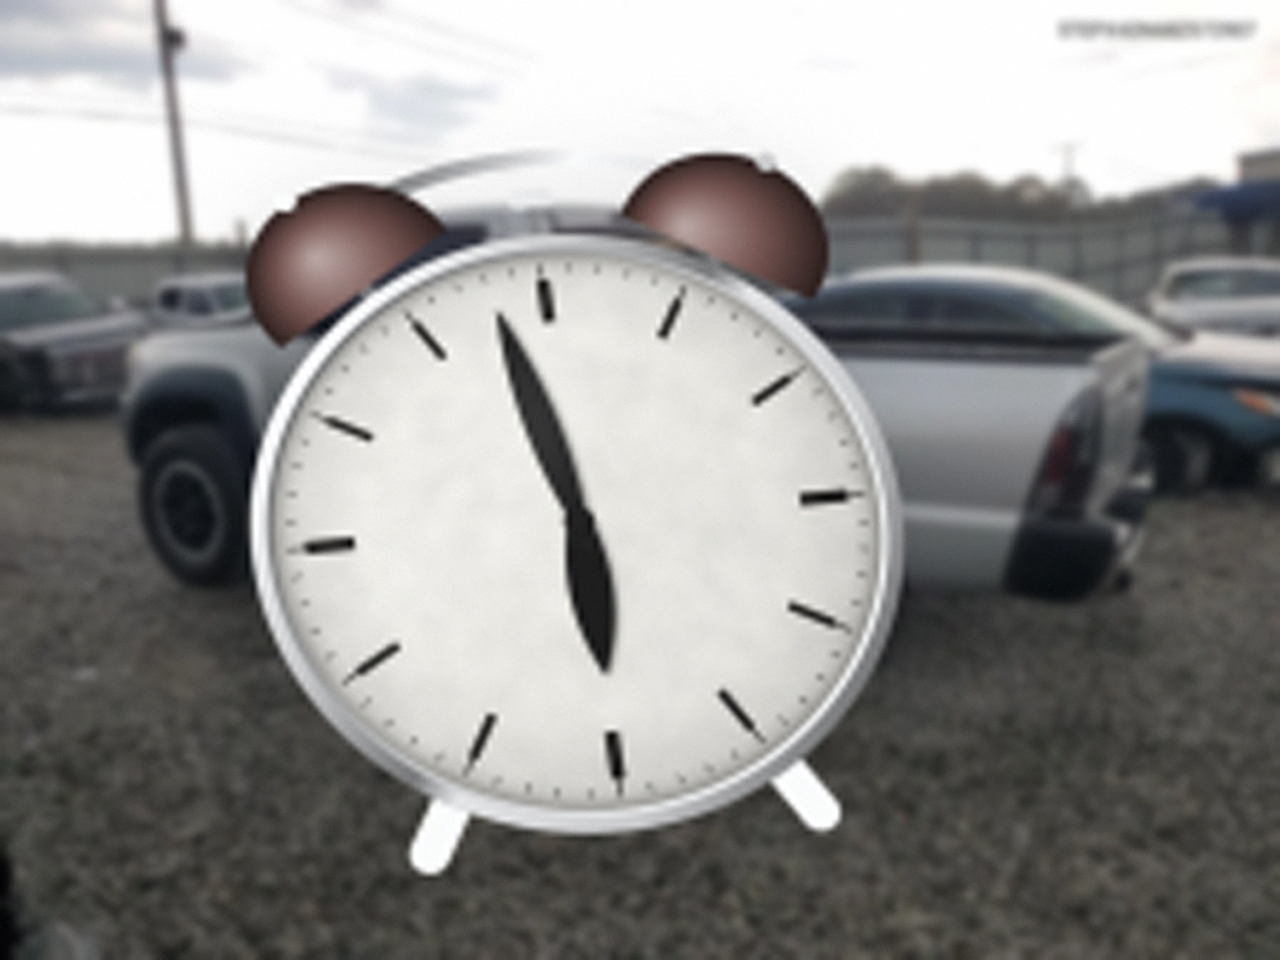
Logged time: 5 h 58 min
